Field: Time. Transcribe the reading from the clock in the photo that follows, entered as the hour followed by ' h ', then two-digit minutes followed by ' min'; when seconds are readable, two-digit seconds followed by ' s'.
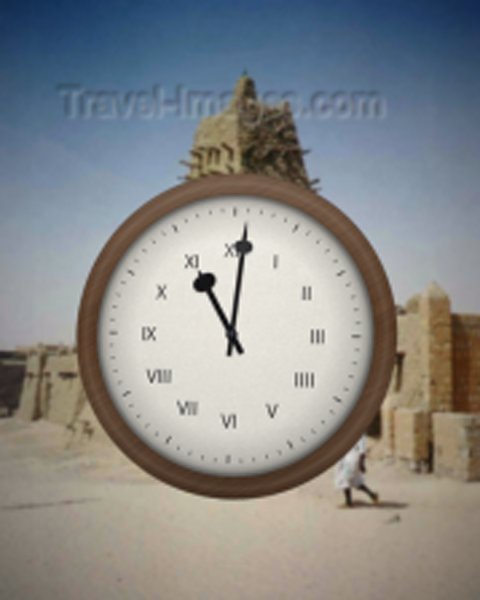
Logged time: 11 h 01 min
